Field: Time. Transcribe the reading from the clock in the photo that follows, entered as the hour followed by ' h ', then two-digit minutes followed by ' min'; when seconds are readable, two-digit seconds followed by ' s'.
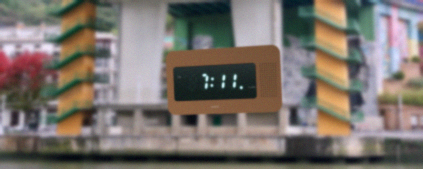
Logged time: 7 h 11 min
